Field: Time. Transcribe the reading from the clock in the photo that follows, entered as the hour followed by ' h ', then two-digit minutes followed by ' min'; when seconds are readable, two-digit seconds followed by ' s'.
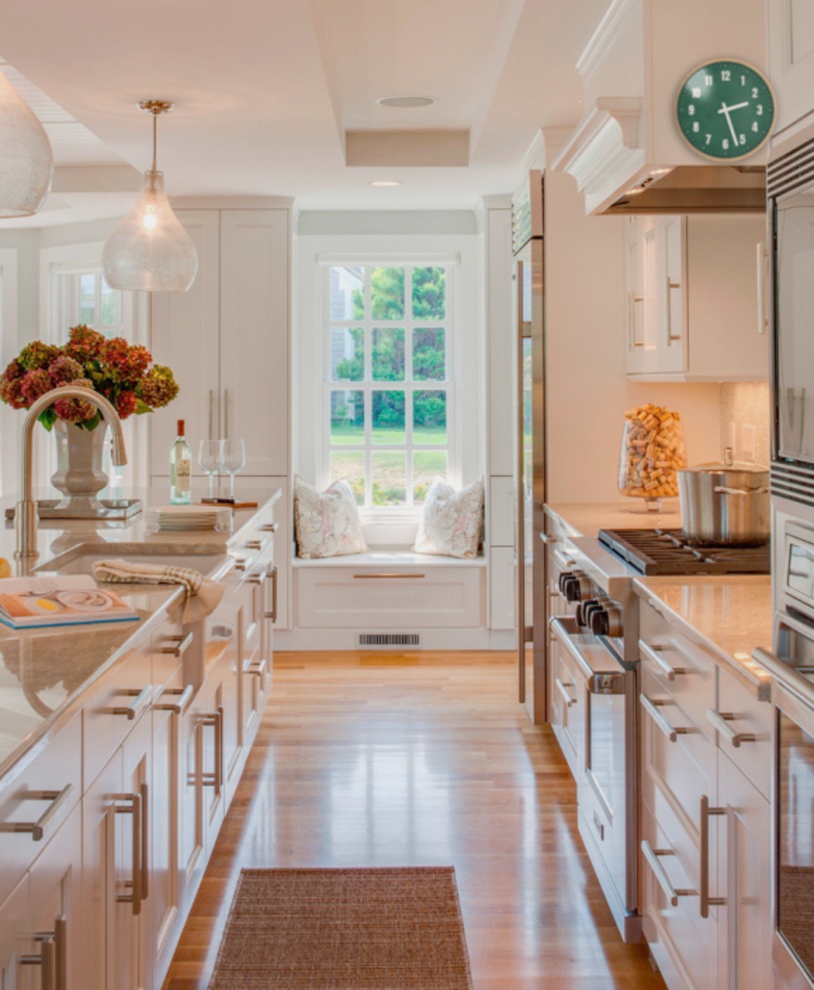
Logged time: 2 h 27 min
